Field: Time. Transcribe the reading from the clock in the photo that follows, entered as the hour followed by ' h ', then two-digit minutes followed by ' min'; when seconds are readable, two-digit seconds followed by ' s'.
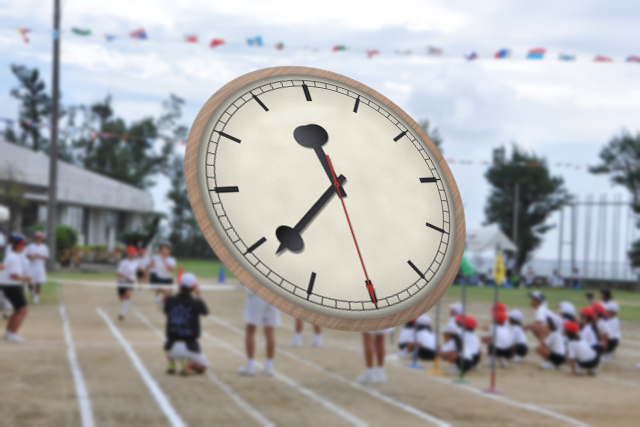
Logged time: 11 h 38 min 30 s
